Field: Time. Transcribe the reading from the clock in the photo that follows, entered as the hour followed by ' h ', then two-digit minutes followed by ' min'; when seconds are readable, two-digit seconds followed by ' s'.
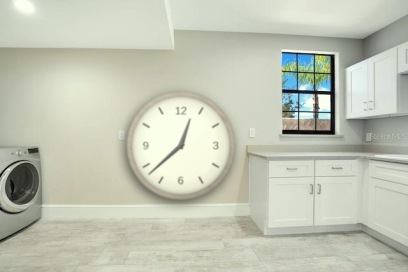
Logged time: 12 h 38 min
